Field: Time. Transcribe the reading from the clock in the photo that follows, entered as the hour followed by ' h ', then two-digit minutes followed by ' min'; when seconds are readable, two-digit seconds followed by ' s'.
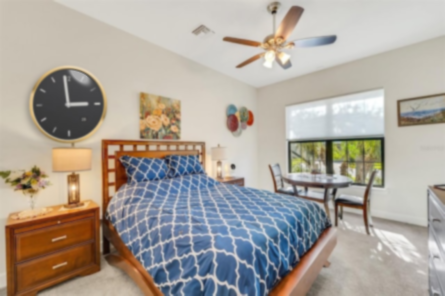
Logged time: 2 h 59 min
